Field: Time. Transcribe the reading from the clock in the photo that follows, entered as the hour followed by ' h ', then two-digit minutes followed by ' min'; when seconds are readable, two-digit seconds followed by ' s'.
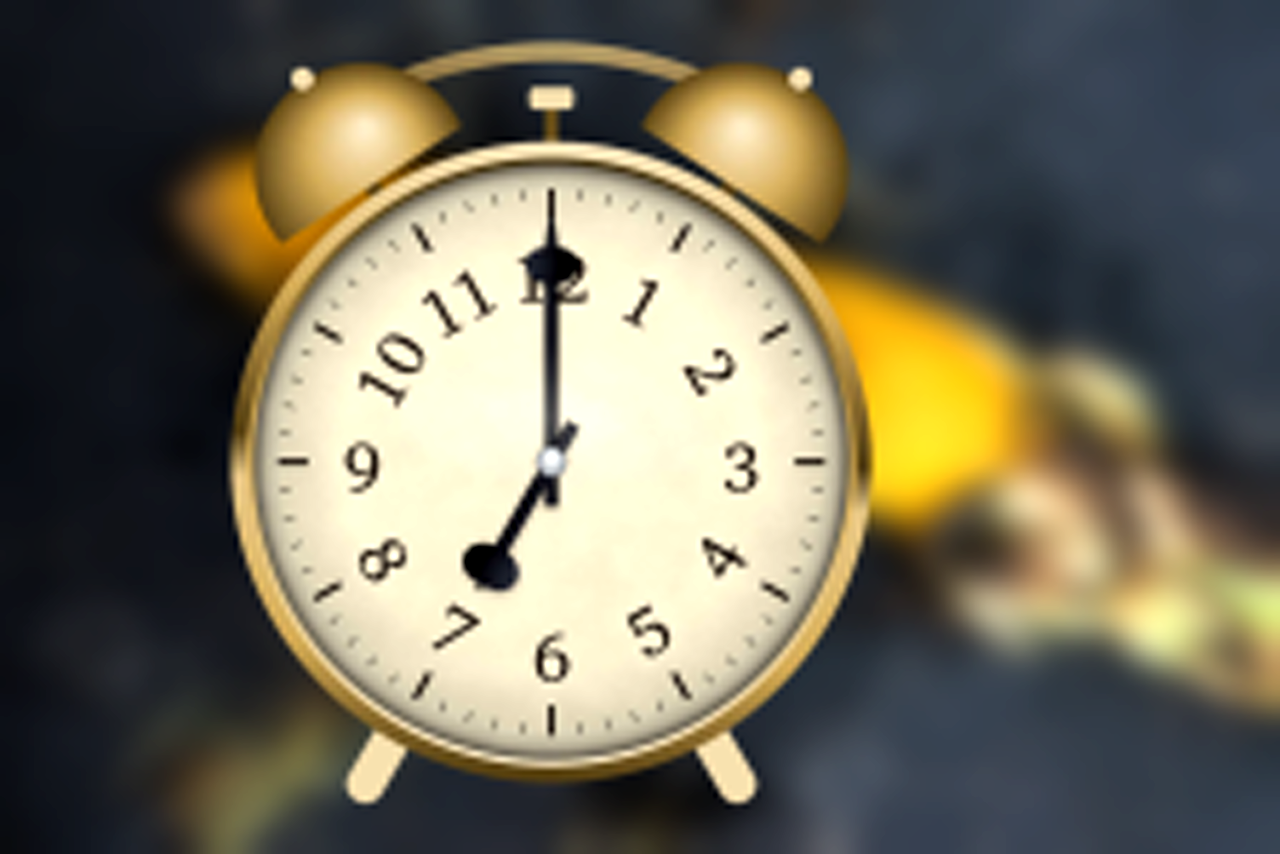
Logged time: 7 h 00 min
